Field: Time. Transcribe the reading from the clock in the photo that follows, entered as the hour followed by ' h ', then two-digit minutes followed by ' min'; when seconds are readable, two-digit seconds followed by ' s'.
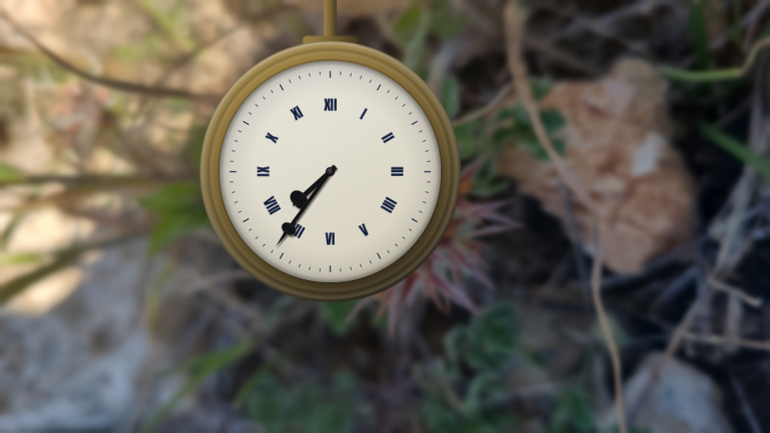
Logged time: 7 h 36 min
